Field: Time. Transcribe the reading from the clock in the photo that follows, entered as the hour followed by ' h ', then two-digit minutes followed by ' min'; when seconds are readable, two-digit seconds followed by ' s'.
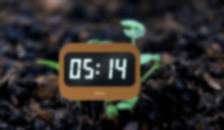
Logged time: 5 h 14 min
